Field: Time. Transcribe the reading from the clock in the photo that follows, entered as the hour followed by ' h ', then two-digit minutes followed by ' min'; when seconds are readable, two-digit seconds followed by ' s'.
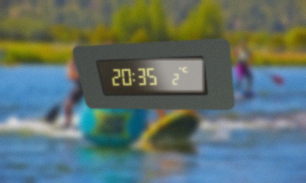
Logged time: 20 h 35 min
